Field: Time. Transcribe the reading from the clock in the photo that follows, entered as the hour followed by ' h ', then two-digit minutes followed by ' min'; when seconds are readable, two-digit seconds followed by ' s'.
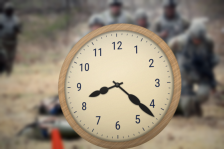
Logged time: 8 h 22 min
